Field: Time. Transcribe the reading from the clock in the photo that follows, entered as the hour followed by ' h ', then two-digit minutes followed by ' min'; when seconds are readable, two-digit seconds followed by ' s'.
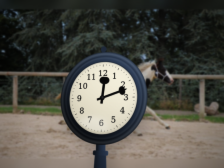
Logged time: 12 h 12 min
